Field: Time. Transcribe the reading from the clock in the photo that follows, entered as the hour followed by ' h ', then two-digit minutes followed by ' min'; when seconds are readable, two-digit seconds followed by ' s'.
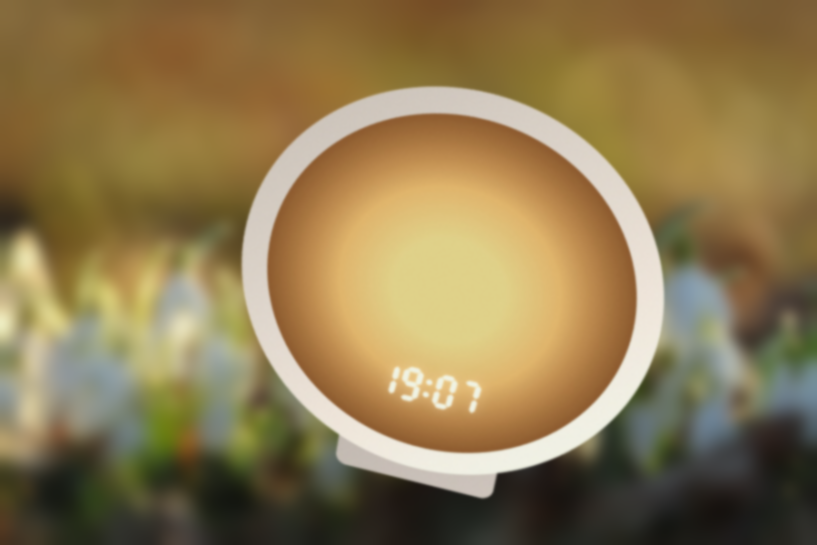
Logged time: 19 h 07 min
